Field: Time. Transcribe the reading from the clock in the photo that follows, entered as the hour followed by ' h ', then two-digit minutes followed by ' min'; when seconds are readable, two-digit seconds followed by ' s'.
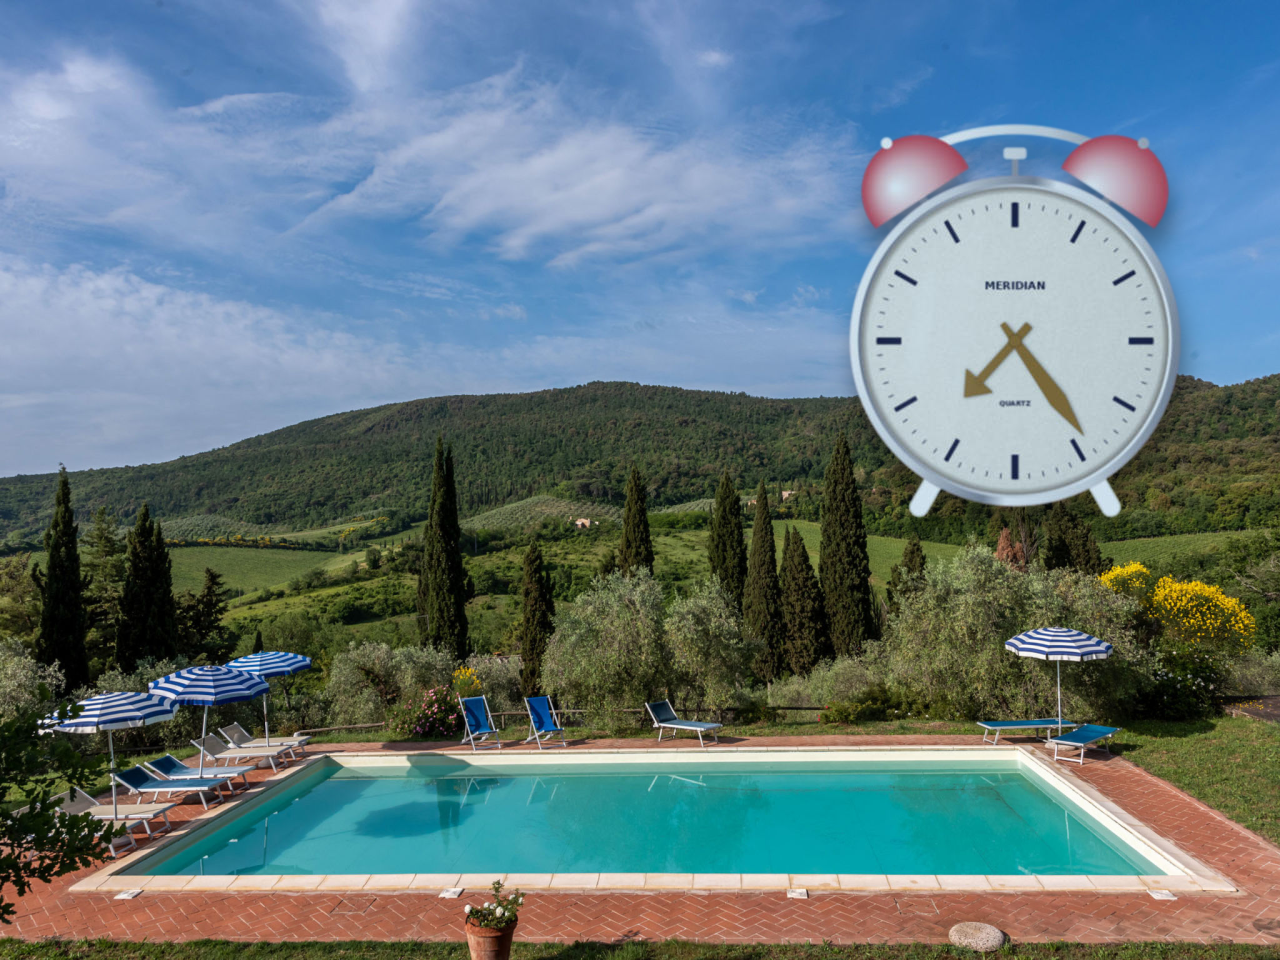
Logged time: 7 h 24 min
